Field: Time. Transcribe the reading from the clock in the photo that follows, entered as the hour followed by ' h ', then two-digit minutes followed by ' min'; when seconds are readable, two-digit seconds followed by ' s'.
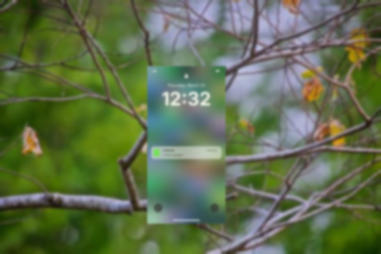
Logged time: 12 h 32 min
